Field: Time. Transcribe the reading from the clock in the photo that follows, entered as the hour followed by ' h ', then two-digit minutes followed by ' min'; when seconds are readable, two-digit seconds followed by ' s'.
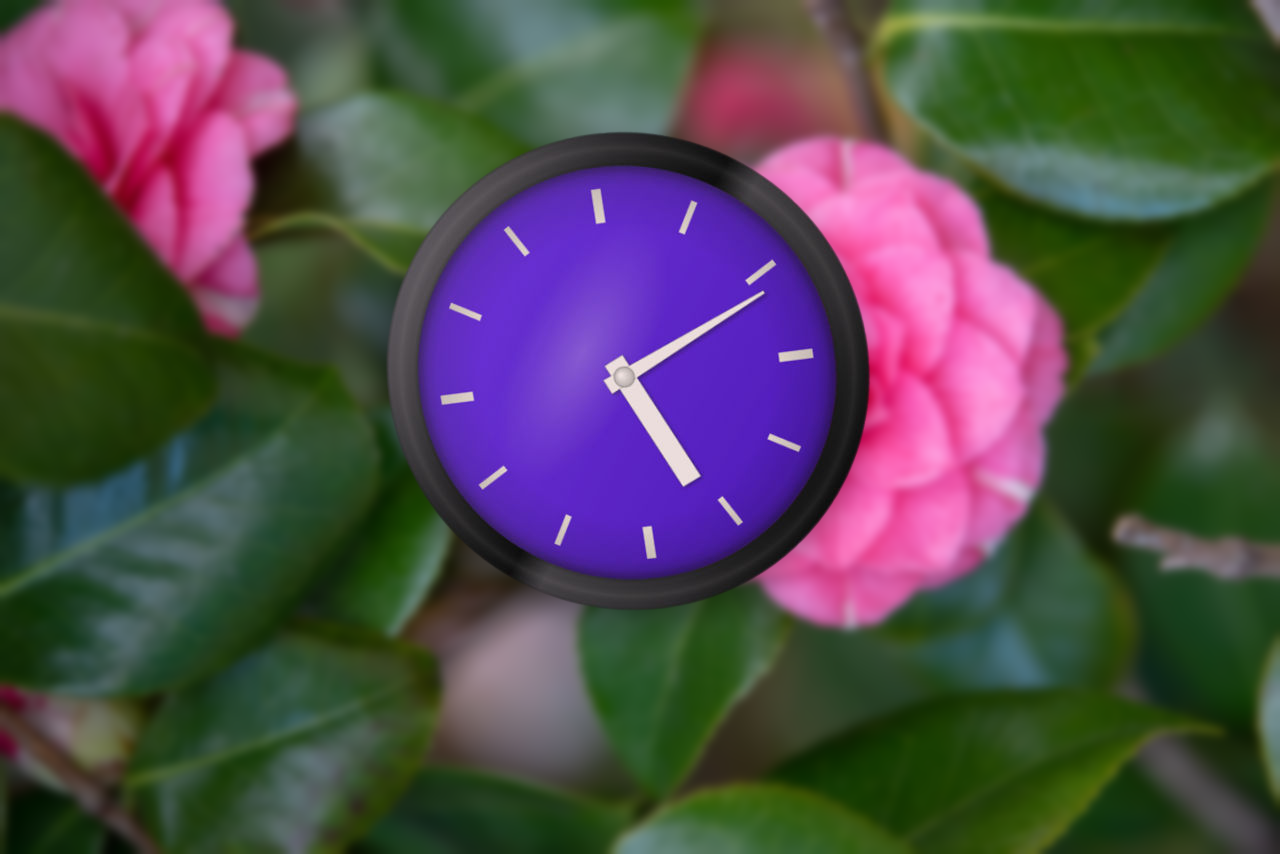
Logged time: 5 h 11 min
